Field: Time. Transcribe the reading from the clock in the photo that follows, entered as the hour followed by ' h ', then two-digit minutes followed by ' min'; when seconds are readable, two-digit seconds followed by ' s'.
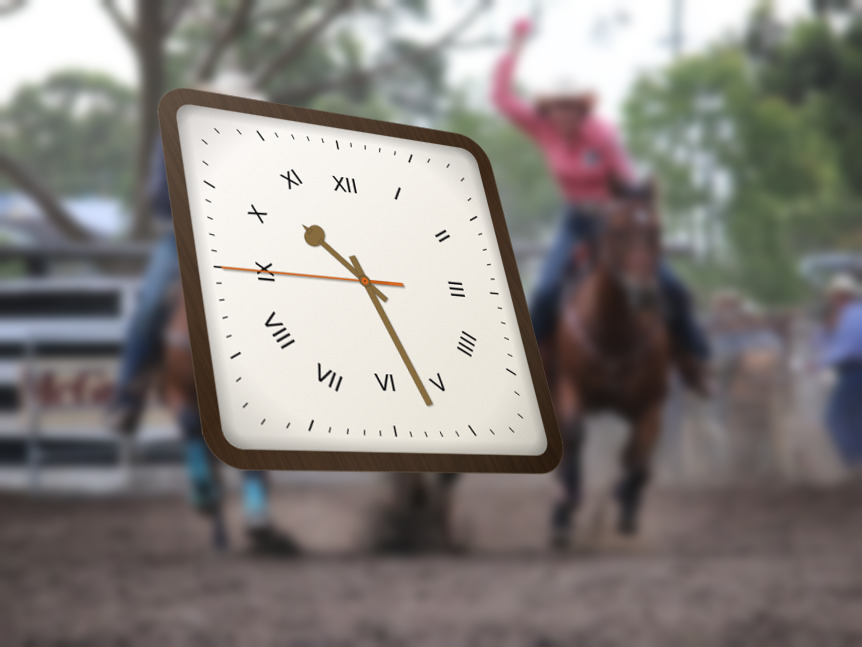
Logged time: 10 h 26 min 45 s
